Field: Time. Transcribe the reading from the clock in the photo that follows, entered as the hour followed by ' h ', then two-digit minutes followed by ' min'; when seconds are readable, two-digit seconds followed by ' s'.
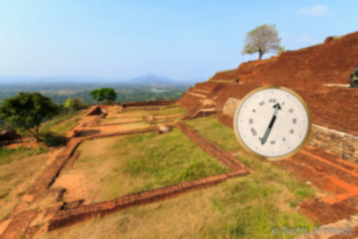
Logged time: 12 h 34 min
